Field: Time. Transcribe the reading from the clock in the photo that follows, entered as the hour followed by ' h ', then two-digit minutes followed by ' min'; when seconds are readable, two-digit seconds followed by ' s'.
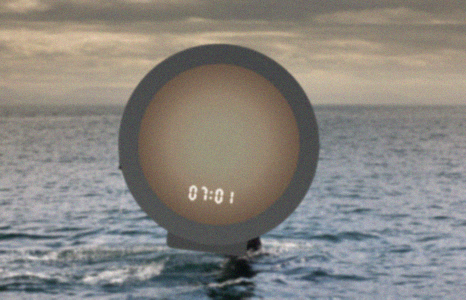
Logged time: 7 h 01 min
